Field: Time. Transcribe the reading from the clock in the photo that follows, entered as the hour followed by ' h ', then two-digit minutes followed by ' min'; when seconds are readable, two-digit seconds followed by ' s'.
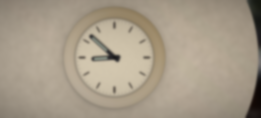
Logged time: 8 h 52 min
